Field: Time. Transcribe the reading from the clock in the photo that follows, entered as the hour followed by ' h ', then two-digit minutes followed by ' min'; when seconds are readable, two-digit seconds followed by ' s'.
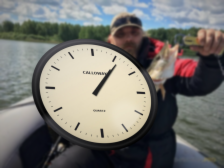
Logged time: 1 h 06 min
